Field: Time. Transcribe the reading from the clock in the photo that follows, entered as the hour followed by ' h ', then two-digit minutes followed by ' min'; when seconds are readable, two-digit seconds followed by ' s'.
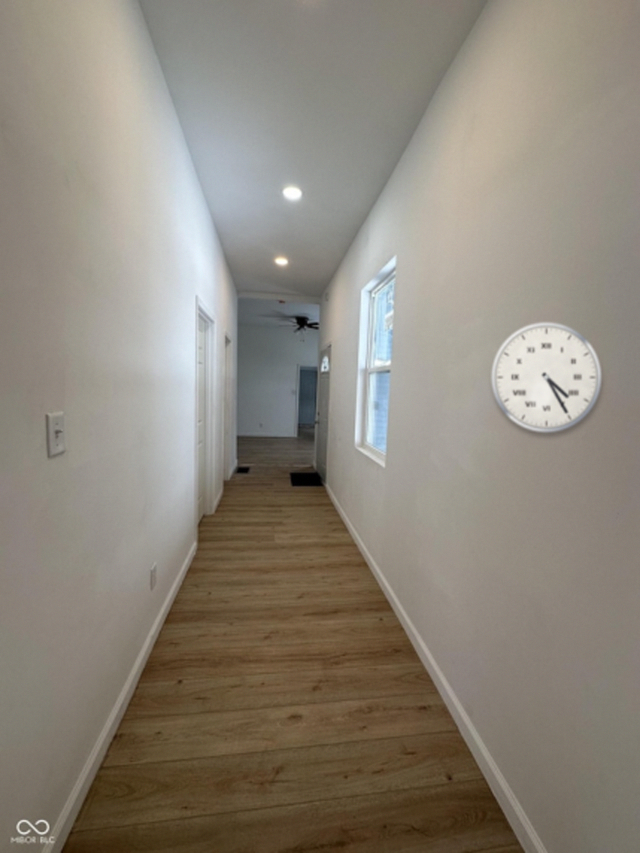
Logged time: 4 h 25 min
